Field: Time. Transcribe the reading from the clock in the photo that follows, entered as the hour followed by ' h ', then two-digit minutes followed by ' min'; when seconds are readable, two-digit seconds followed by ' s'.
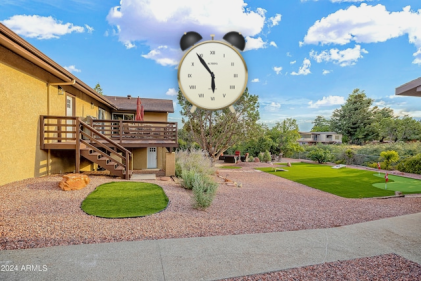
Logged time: 5 h 54 min
